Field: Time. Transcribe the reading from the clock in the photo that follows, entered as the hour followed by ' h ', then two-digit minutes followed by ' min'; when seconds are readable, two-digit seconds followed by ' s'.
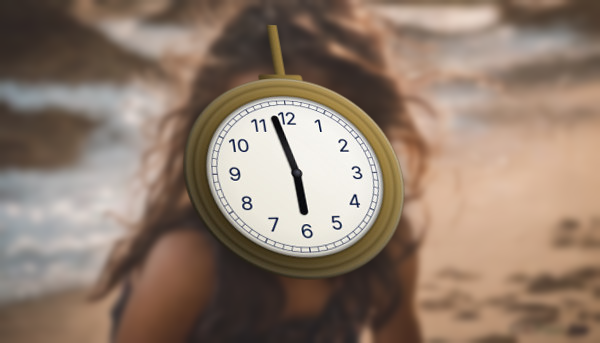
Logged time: 5 h 58 min
